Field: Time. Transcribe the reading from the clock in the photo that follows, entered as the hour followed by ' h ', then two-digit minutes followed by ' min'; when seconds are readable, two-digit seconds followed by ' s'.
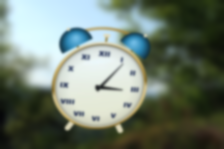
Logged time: 3 h 06 min
